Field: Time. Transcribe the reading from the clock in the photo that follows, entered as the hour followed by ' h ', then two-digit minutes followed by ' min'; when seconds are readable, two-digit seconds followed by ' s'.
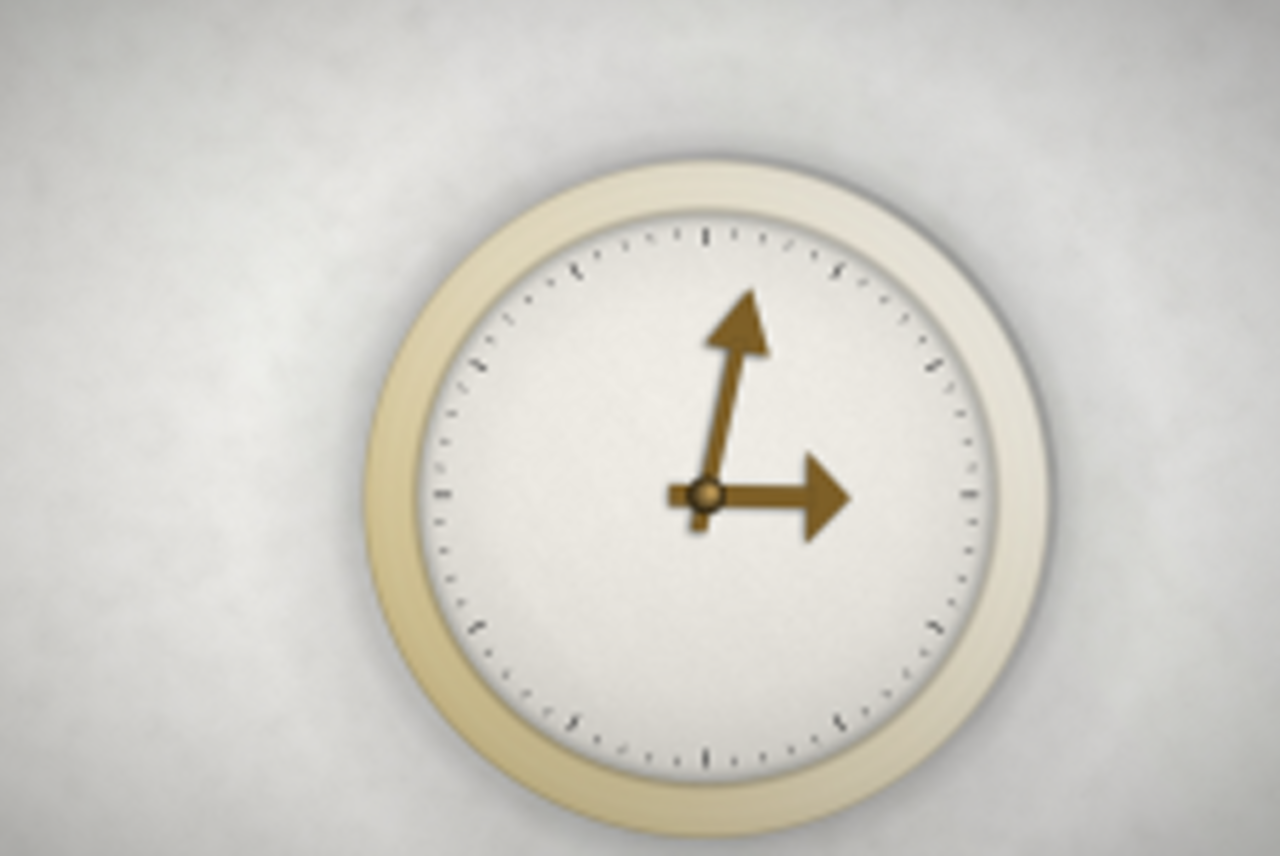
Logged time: 3 h 02 min
